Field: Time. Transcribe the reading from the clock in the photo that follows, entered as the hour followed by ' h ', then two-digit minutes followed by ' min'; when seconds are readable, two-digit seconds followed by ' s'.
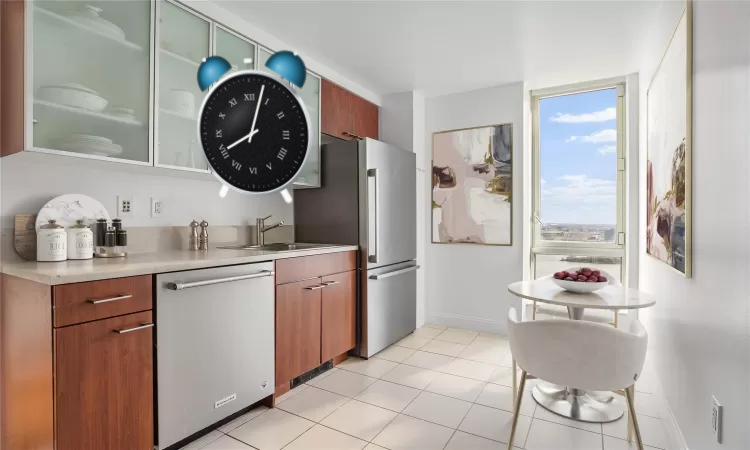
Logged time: 8 h 03 min
